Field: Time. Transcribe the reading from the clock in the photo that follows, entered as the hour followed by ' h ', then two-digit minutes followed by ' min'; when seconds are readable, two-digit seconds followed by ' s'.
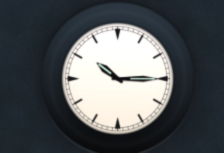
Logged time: 10 h 15 min
